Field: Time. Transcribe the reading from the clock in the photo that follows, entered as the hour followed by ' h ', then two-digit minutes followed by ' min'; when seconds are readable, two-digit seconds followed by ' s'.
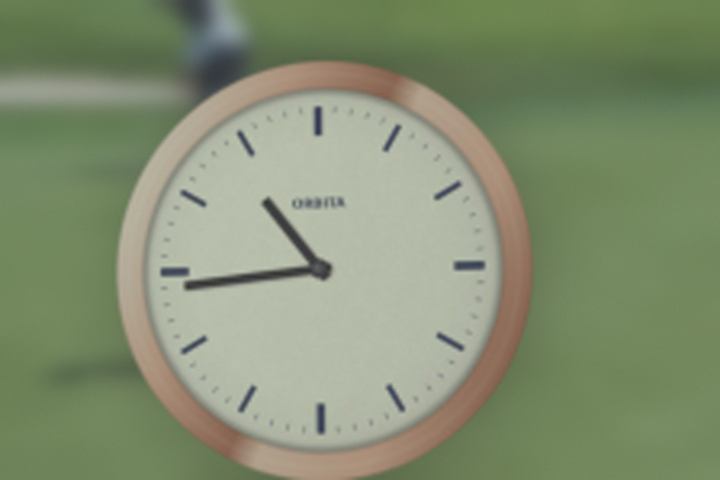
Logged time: 10 h 44 min
